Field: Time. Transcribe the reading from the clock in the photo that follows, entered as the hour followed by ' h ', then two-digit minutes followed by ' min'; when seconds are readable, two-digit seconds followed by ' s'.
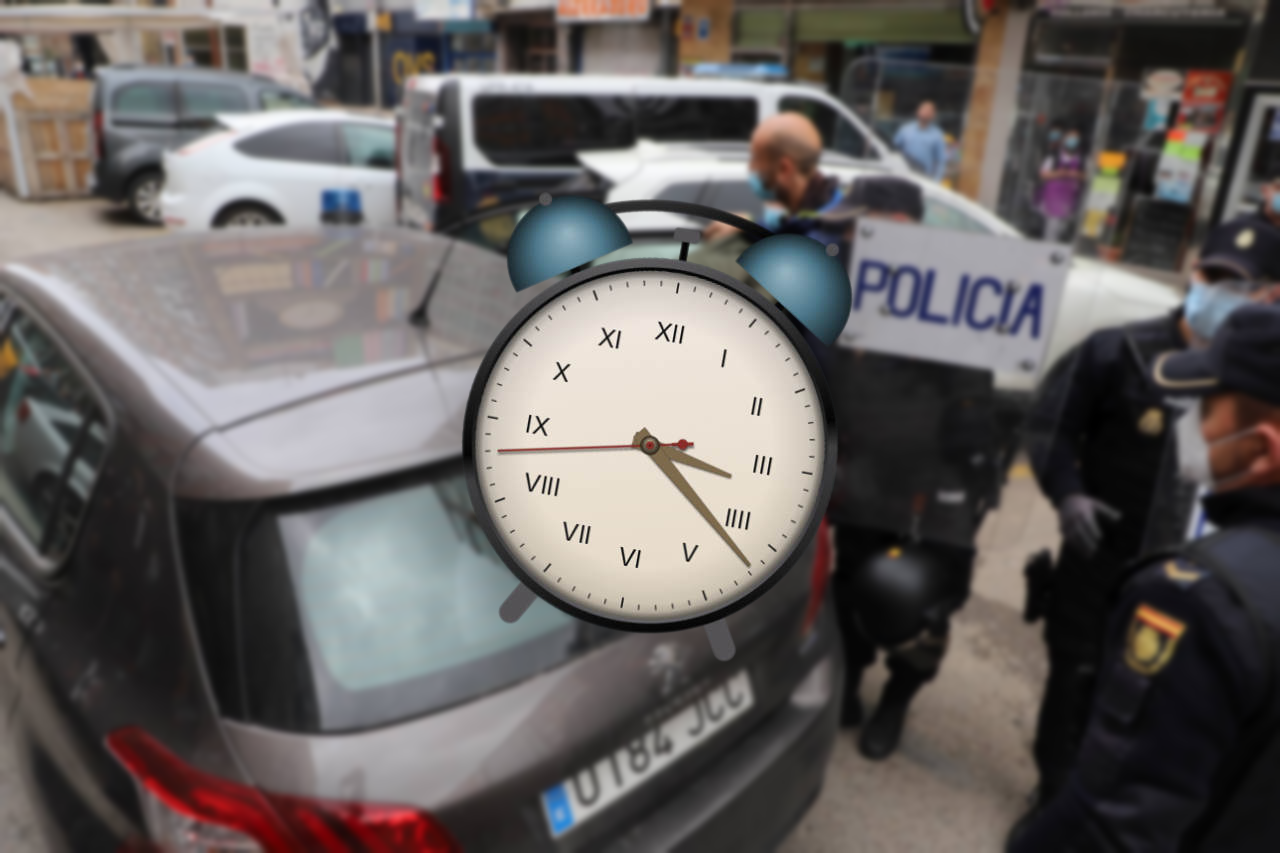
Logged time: 3 h 21 min 43 s
